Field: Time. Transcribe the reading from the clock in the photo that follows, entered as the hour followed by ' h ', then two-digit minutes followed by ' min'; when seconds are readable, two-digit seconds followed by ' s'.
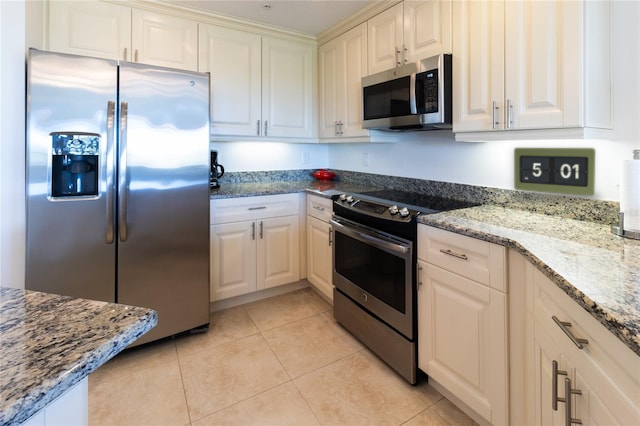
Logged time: 5 h 01 min
